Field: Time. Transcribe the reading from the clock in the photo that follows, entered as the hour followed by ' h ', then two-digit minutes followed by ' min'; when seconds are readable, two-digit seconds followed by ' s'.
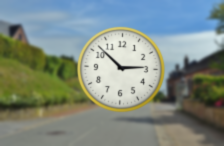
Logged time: 2 h 52 min
